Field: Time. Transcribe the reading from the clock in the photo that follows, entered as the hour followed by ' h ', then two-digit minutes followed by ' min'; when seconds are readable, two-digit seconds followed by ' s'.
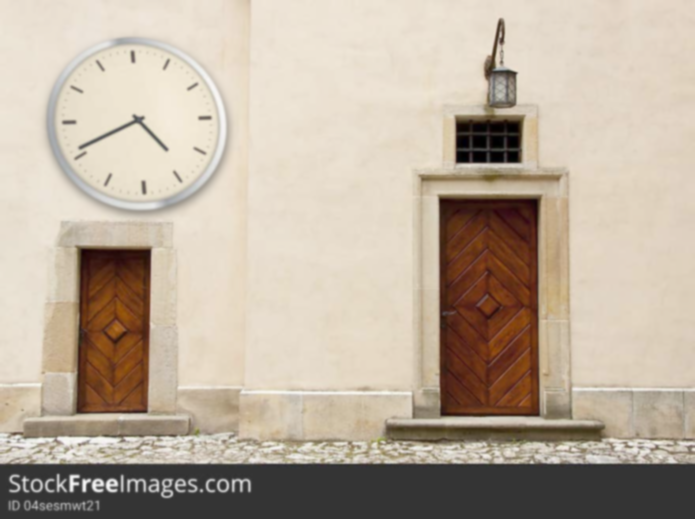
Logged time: 4 h 41 min
